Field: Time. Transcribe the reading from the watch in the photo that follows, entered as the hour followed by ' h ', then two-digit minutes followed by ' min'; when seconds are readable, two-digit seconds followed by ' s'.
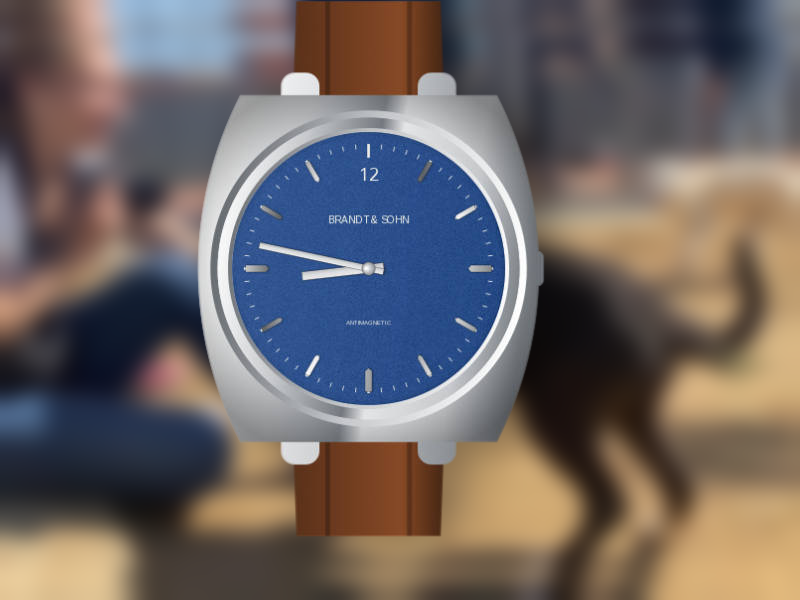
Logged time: 8 h 47 min
